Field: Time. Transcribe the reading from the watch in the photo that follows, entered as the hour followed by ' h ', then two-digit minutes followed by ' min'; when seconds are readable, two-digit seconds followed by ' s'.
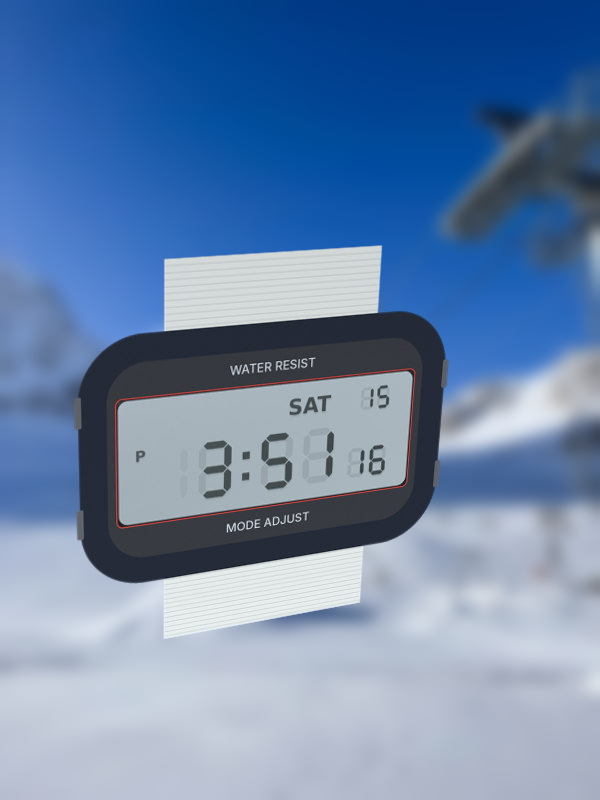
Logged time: 3 h 51 min 16 s
